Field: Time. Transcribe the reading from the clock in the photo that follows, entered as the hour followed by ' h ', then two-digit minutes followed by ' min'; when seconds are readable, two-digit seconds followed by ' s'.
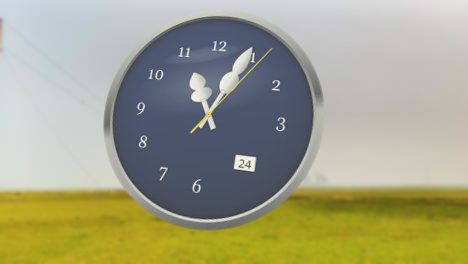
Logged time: 11 h 04 min 06 s
